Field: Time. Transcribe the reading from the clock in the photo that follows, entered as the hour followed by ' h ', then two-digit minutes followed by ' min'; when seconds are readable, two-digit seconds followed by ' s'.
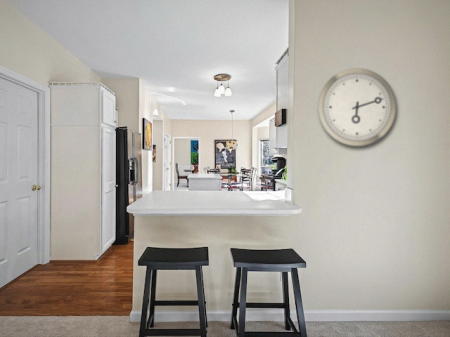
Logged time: 6 h 12 min
